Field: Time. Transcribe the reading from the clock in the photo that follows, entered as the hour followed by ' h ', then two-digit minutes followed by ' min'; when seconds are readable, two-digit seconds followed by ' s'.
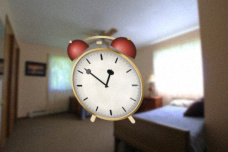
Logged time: 12 h 52 min
